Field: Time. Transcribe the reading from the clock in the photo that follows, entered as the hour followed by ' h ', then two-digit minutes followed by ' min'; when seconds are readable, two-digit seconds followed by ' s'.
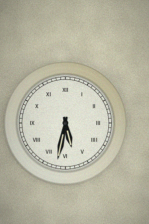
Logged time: 5 h 32 min
